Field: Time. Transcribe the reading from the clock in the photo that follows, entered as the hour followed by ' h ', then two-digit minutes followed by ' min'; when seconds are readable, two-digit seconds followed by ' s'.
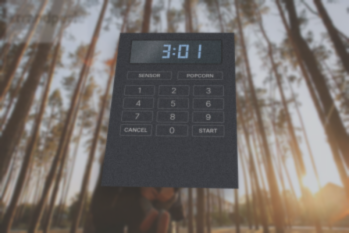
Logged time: 3 h 01 min
